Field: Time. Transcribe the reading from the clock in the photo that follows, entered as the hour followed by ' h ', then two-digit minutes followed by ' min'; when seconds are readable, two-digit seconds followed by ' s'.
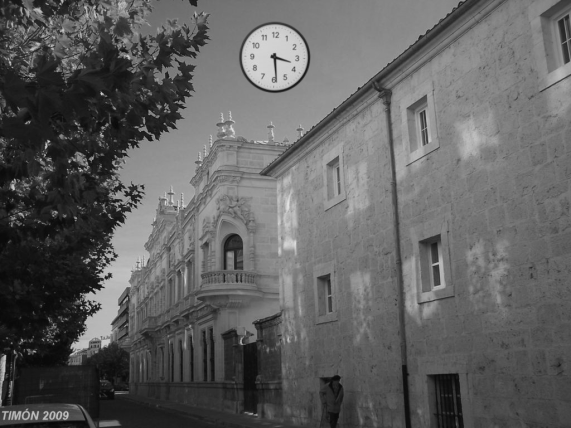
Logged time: 3 h 29 min
